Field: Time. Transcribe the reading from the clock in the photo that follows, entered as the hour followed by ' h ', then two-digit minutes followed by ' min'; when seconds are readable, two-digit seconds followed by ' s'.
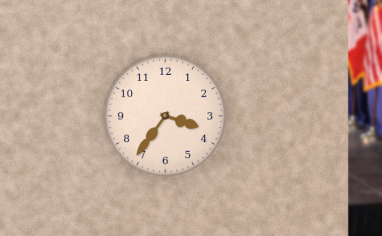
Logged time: 3 h 36 min
